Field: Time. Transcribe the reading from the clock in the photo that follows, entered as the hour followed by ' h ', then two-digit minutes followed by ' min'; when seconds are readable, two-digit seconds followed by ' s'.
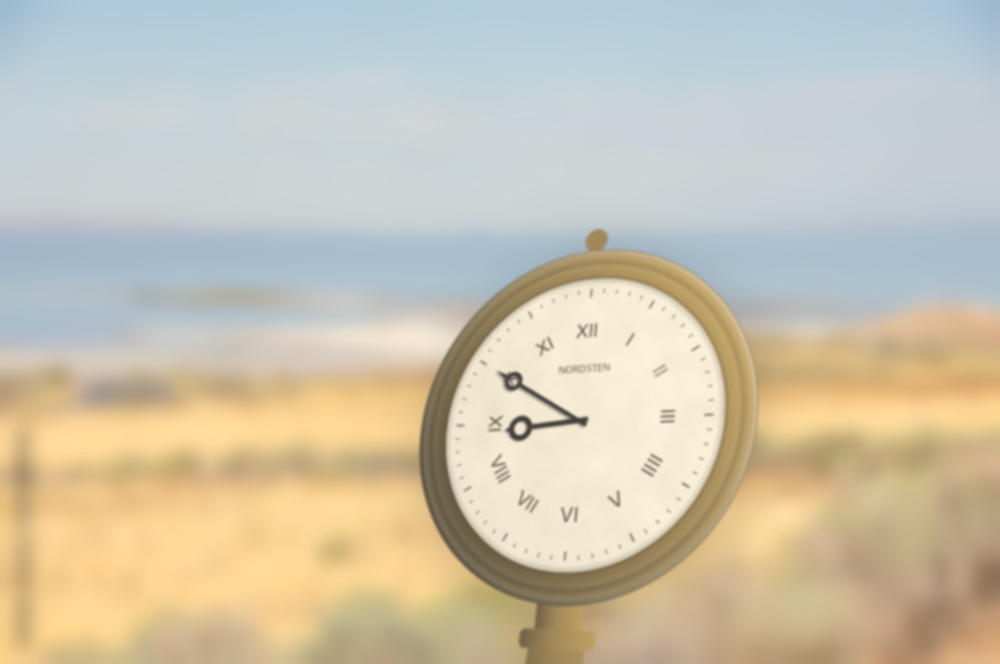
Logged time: 8 h 50 min
